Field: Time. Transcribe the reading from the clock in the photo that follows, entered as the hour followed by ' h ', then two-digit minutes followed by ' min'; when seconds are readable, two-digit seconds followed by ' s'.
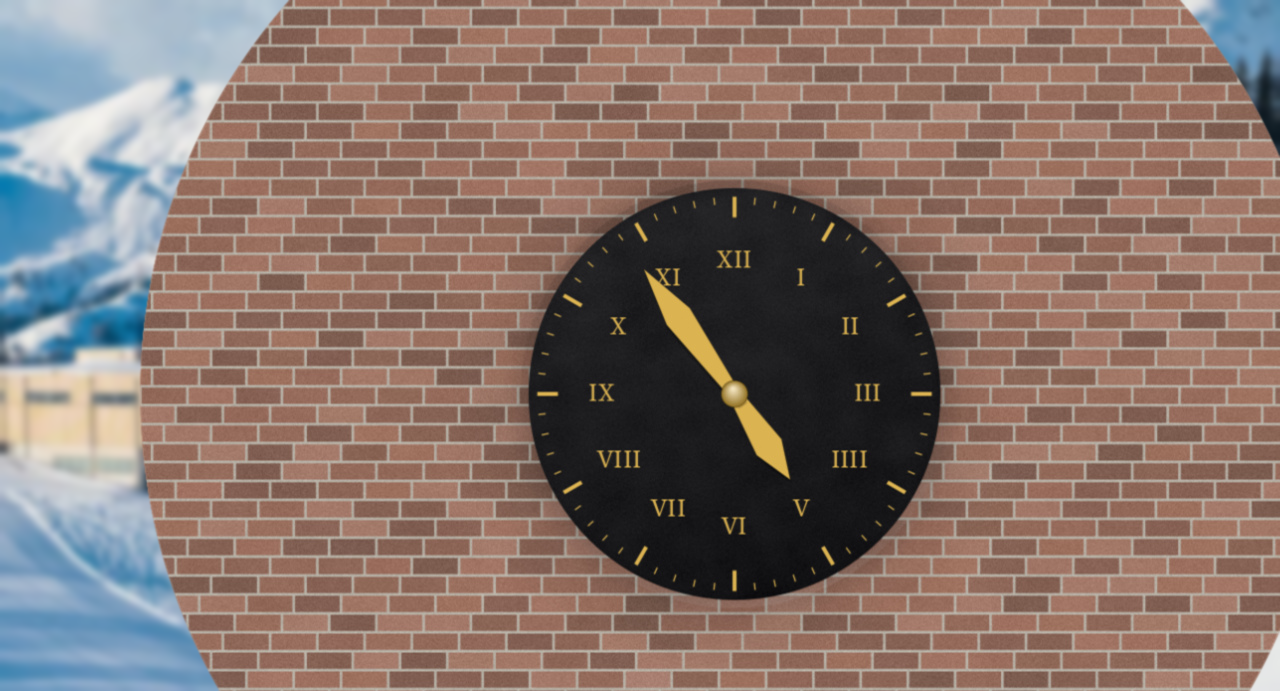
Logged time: 4 h 54 min
